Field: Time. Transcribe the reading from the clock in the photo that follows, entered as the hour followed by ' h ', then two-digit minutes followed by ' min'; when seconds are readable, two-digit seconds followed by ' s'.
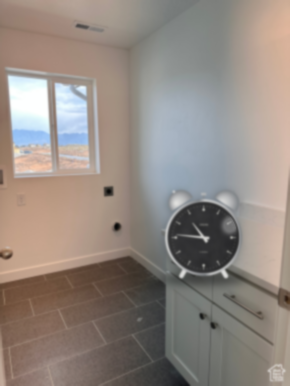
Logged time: 10 h 46 min
